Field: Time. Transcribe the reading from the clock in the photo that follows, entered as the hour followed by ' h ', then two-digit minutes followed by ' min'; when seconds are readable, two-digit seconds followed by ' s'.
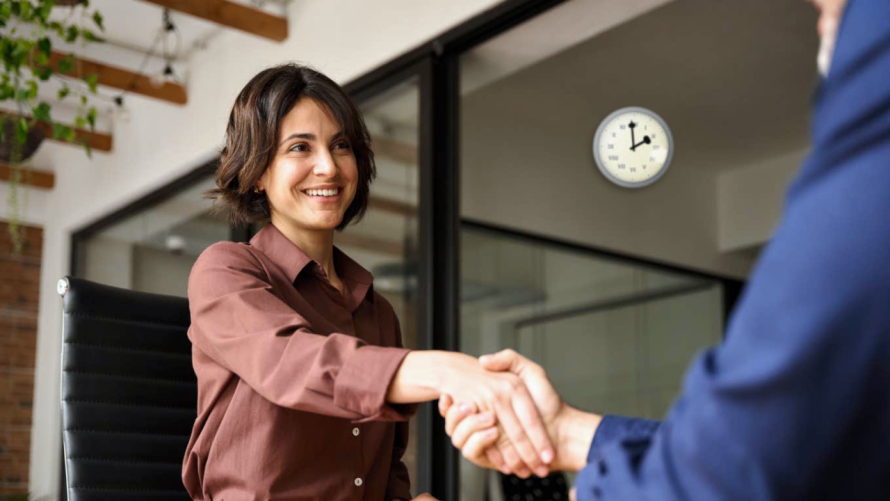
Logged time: 1 h 59 min
